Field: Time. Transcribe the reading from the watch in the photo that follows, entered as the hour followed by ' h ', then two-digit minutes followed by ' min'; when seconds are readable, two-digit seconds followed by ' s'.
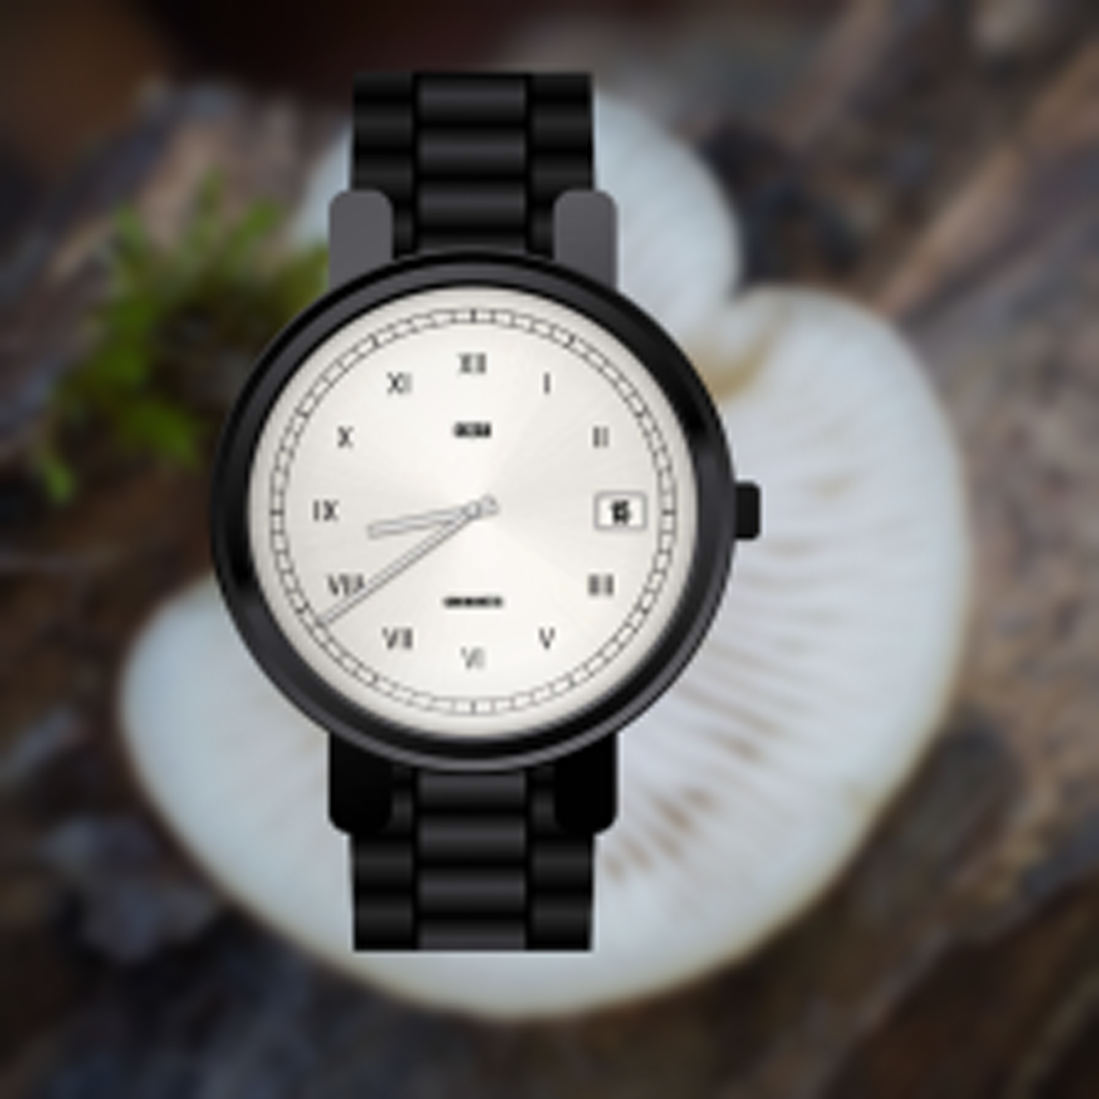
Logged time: 8 h 39 min
